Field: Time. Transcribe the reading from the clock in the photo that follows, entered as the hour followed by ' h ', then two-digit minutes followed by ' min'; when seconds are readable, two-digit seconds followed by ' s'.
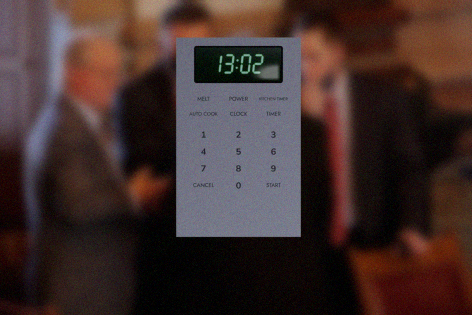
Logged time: 13 h 02 min
